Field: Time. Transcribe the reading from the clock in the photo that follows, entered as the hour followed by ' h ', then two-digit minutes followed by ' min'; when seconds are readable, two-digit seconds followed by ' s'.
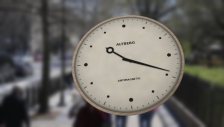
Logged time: 10 h 19 min
